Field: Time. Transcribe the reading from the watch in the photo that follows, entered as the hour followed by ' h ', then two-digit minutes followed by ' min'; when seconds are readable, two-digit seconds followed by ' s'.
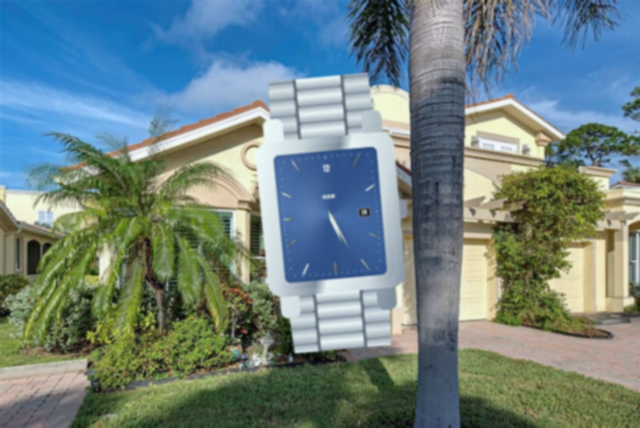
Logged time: 5 h 26 min
